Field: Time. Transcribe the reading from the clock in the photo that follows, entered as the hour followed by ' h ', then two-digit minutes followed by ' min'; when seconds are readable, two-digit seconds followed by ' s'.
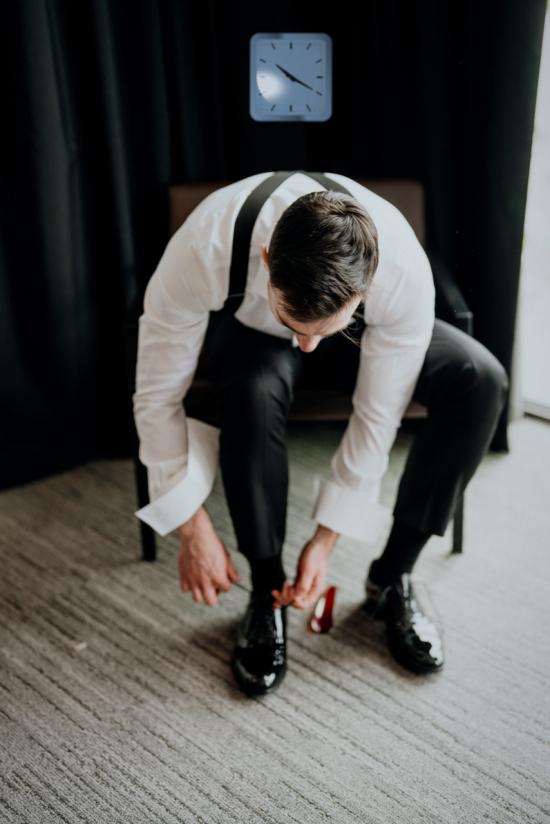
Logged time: 10 h 20 min
